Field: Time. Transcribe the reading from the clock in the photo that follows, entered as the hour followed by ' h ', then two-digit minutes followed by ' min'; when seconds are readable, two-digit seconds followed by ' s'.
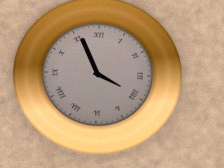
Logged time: 3 h 56 min
